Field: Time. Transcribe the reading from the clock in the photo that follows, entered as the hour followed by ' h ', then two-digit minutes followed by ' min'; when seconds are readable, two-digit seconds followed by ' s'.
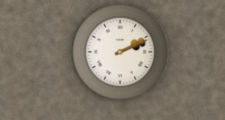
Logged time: 2 h 11 min
